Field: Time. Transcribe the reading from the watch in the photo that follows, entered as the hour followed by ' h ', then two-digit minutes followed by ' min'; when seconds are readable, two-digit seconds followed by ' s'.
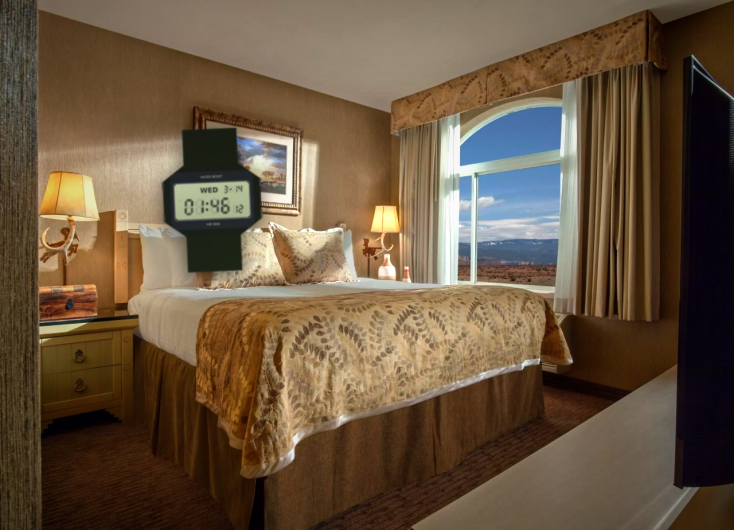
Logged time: 1 h 46 min
